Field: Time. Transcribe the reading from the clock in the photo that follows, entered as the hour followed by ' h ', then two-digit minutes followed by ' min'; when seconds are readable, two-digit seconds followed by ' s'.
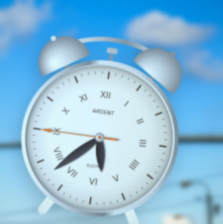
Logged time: 5 h 37 min 45 s
